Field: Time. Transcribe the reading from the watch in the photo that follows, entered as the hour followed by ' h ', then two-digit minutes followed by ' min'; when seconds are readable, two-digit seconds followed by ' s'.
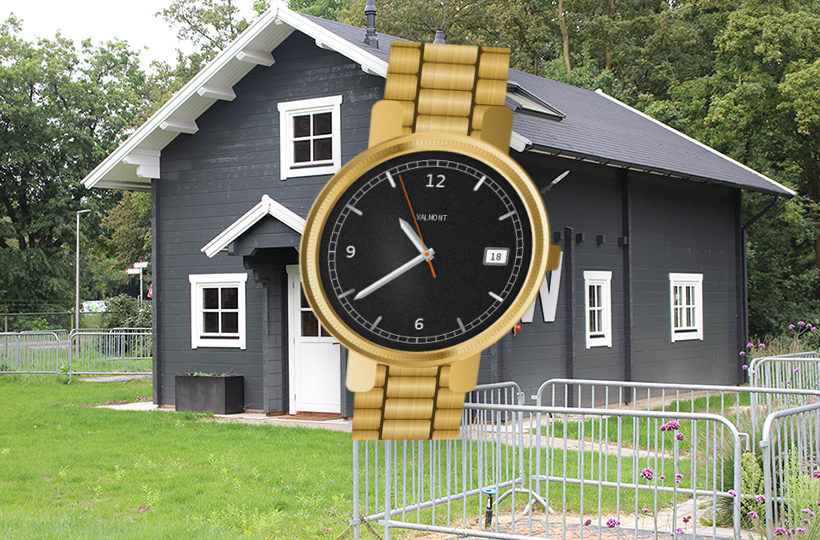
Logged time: 10 h 38 min 56 s
